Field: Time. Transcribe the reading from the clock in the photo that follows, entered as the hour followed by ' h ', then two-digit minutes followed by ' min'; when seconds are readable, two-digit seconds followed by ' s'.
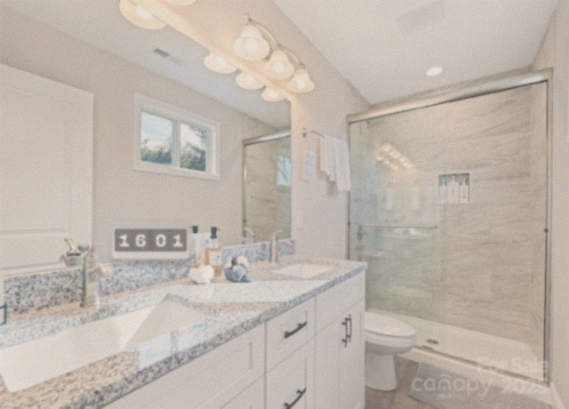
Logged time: 16 h 01 min
